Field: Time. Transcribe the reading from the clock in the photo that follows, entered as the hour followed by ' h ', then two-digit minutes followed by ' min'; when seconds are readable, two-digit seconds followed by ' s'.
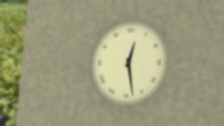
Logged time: 12 h 28 min
